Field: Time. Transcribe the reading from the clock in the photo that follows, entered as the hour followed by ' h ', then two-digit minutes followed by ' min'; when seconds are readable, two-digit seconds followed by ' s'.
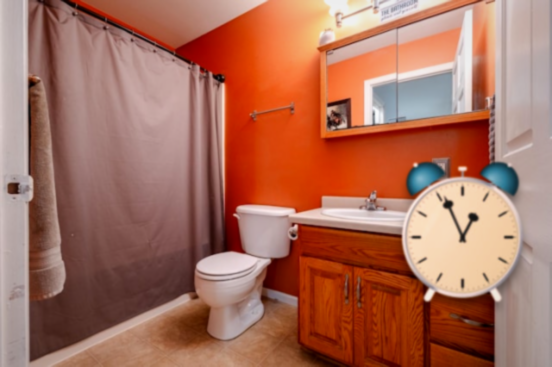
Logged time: 12 h 56 min
